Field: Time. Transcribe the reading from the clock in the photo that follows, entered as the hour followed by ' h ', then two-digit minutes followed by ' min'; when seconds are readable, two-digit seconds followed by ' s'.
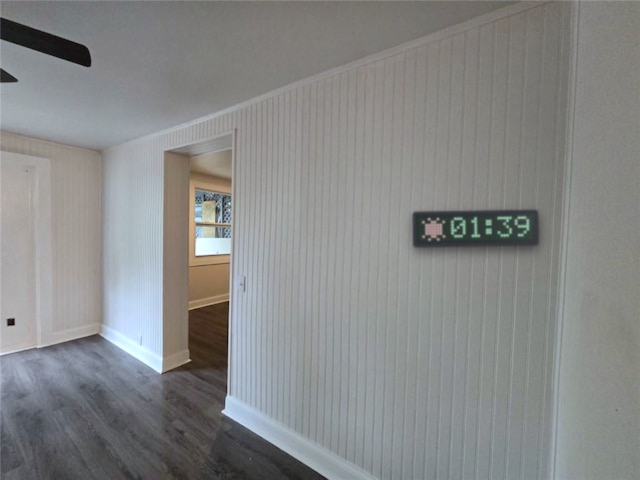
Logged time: 1 h 39 min
